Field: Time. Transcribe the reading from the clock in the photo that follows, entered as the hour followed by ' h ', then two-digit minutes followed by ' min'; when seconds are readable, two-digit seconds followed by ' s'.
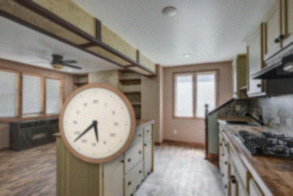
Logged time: 5 h 38 min
